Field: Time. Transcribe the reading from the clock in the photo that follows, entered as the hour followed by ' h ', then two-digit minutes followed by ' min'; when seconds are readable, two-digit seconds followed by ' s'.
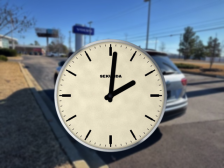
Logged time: 2 h 01 min
